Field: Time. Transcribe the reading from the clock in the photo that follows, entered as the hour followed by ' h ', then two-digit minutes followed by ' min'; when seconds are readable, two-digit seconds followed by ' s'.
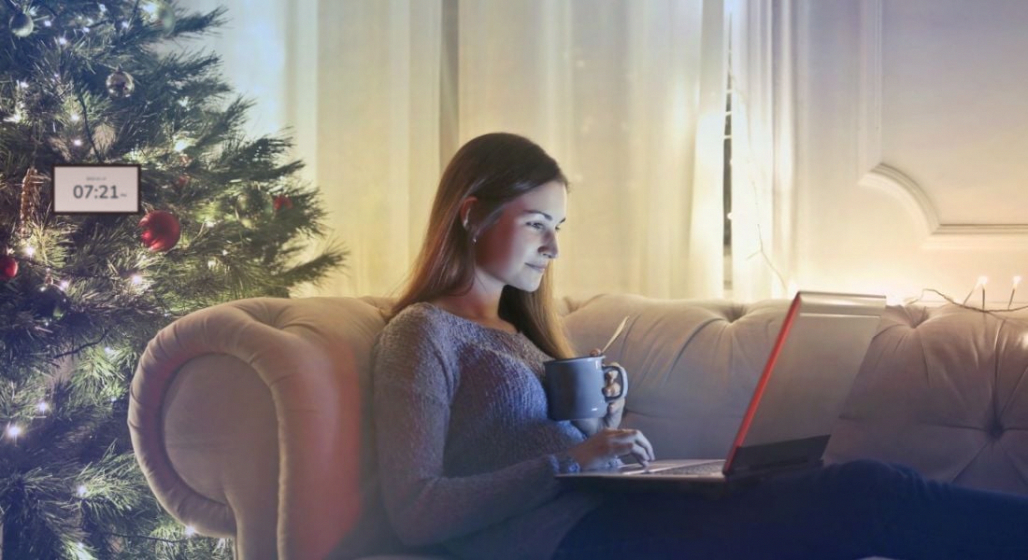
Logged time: 7 h 21 min
